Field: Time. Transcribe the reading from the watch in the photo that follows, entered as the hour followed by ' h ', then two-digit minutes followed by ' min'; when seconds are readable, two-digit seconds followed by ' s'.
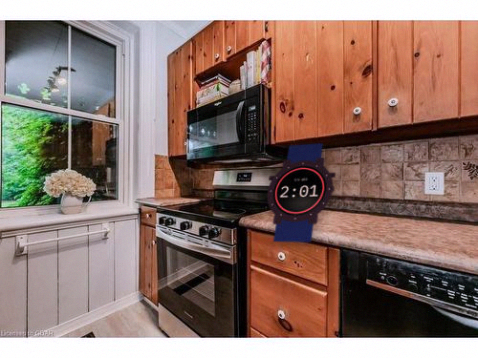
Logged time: 2 h 01 min
